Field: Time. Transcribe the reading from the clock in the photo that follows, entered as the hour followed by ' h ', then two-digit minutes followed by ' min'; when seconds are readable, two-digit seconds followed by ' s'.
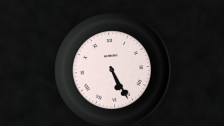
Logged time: 5 h 26 min
